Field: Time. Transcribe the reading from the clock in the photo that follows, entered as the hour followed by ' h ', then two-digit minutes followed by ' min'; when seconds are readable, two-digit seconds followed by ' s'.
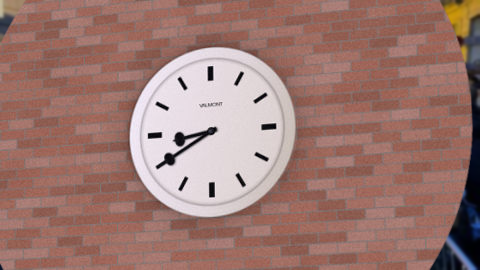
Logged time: 8 h 40 min
